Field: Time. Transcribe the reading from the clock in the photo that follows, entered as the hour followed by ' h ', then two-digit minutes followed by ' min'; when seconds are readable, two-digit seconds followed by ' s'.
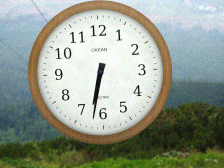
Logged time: 6 h 32 min
